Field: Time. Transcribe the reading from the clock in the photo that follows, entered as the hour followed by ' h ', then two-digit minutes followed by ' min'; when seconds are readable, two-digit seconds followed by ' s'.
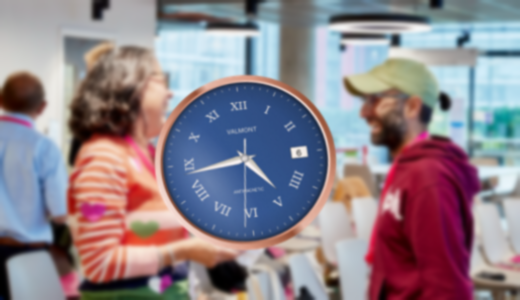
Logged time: 4 h 43 min 31 s
